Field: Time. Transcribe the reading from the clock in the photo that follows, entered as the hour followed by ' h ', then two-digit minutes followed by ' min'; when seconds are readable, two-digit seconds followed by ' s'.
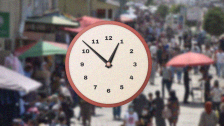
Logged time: 12 h 52 min
